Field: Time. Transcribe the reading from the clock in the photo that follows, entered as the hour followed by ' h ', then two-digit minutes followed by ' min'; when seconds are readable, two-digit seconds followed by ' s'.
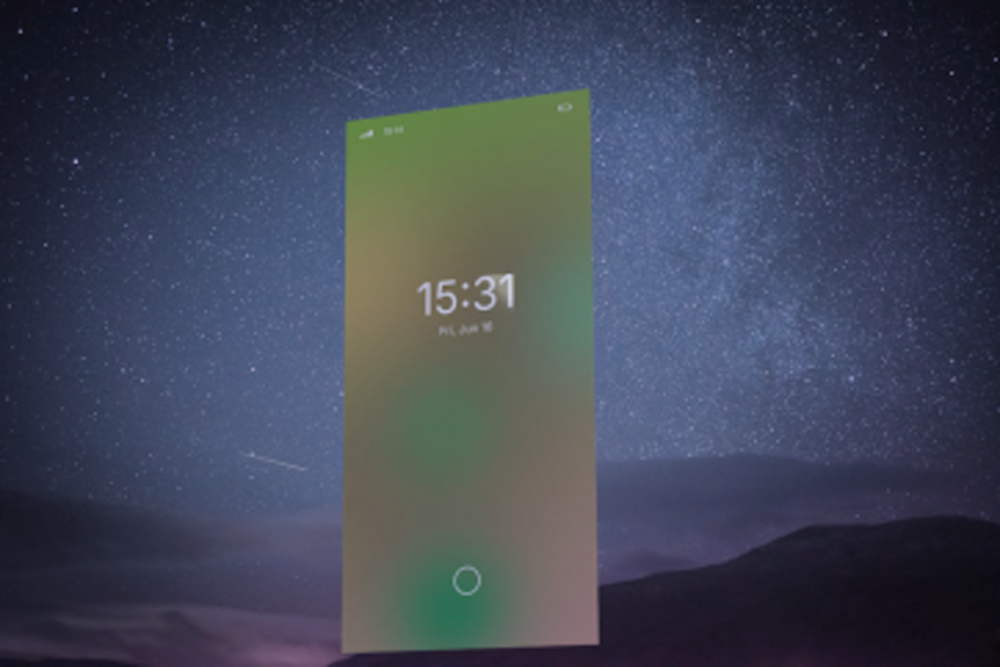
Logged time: 15 h 31 min
